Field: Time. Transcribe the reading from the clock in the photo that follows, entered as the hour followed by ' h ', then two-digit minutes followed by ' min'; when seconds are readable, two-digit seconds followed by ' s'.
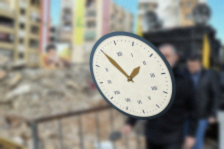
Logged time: 1 h 55 min
